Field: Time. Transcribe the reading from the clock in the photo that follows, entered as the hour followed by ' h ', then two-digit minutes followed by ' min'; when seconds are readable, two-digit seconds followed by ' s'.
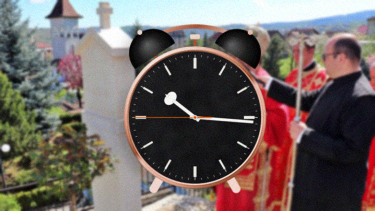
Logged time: 10 h 15 min 45 s
